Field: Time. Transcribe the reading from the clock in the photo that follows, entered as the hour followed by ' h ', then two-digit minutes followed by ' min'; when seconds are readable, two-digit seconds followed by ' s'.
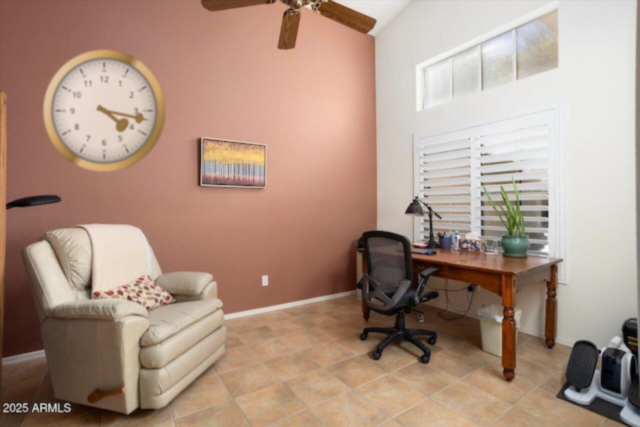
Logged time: 4 h 17 min
